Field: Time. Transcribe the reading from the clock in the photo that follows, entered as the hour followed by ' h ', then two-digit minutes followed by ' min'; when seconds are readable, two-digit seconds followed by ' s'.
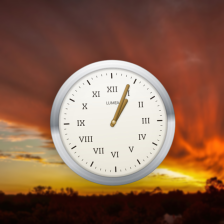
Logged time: 1 h 04 min
